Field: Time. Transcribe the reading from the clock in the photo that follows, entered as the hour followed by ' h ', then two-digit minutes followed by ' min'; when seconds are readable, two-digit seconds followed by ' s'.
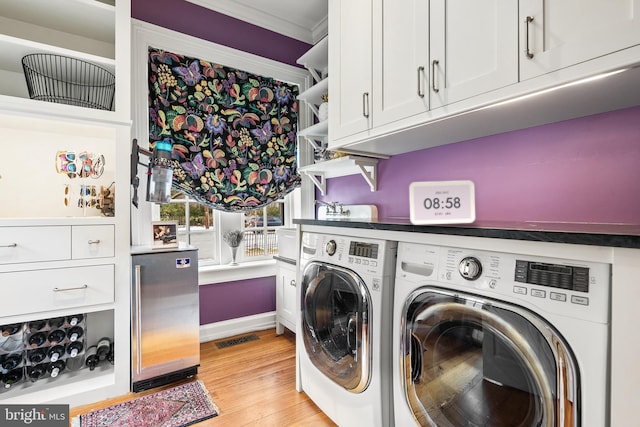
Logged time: 8 h 58 min
